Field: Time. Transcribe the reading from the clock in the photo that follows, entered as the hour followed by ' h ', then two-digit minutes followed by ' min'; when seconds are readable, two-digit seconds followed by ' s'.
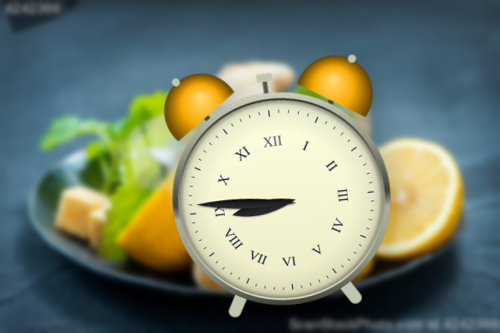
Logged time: 8 h 46 min
